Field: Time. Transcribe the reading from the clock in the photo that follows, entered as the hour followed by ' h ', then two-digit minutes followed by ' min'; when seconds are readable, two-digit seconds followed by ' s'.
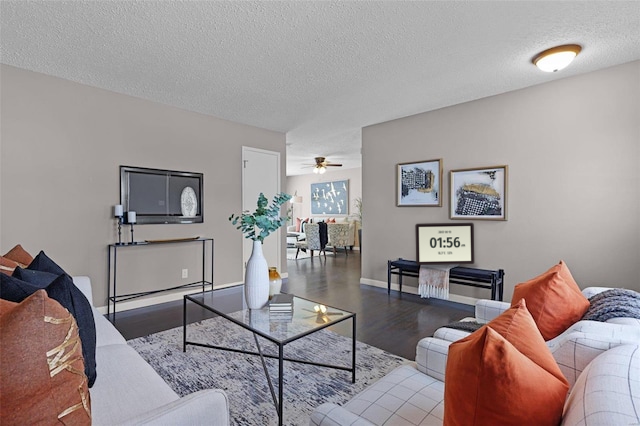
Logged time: 1 h 56 min
